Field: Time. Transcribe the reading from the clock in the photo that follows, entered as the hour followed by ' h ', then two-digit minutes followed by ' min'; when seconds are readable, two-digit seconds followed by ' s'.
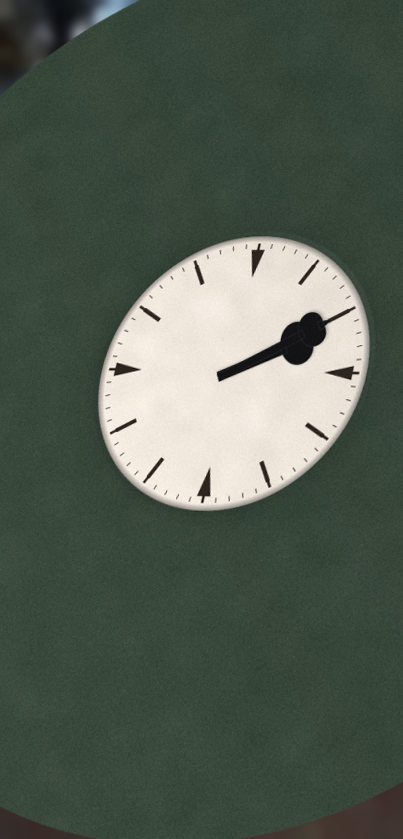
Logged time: 2 h 10 min
